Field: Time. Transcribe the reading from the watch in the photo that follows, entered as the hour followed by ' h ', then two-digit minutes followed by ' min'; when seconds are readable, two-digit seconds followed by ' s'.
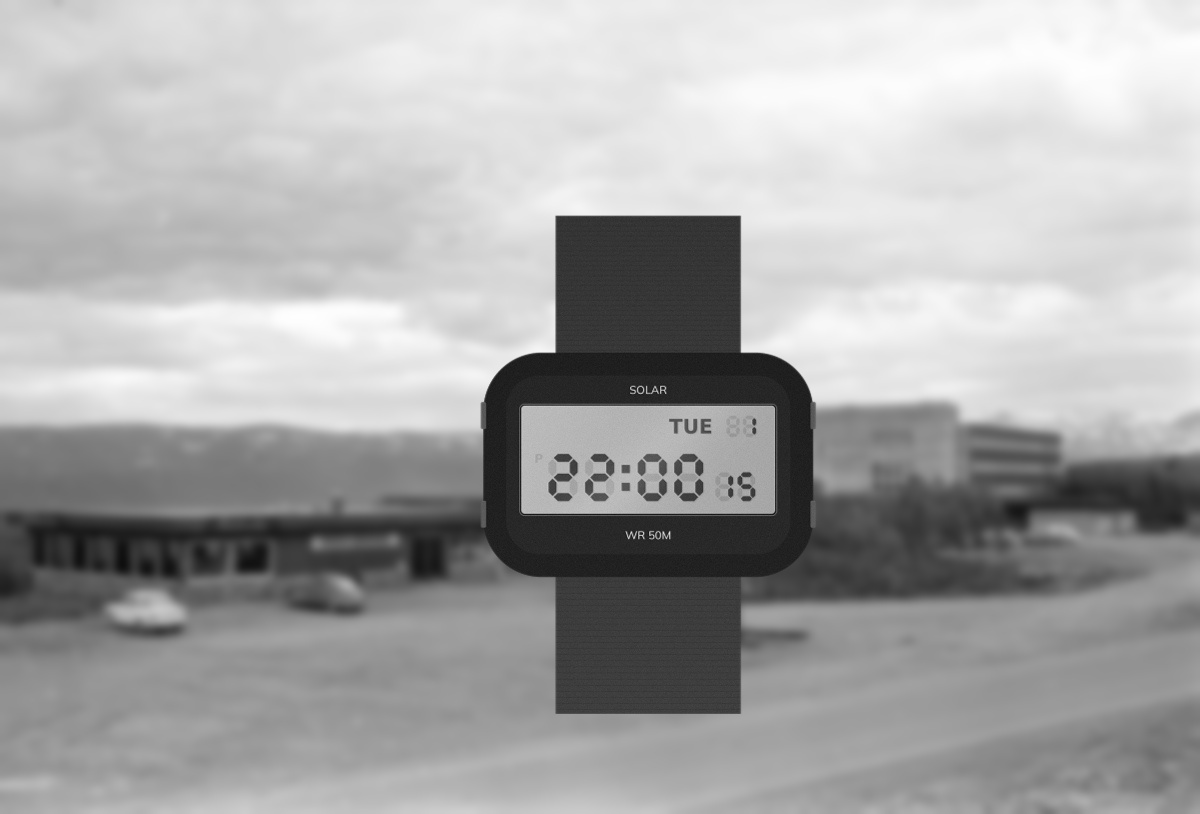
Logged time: 22 h 00 min 15 s
